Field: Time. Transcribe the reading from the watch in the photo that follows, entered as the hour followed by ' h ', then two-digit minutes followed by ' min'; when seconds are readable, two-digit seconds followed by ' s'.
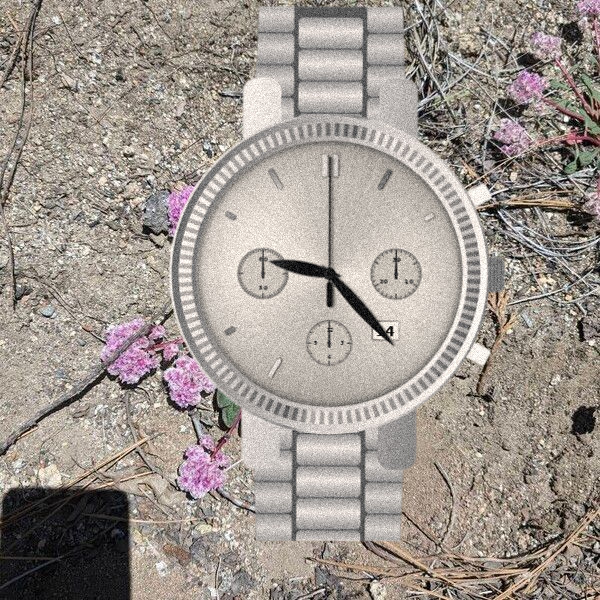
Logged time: 9 h 23 min
